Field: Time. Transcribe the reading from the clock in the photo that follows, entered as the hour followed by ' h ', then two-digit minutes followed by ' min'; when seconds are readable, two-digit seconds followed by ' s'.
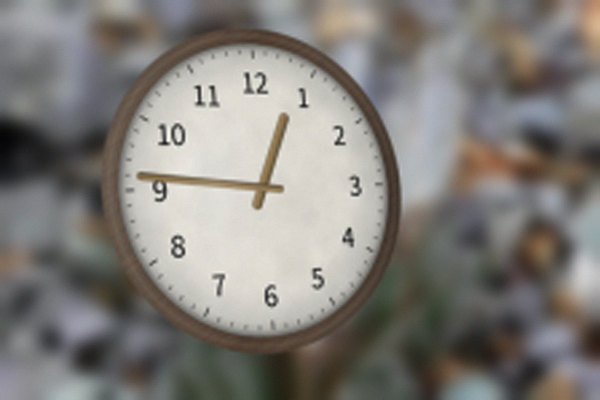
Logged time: 12 h 46 min
